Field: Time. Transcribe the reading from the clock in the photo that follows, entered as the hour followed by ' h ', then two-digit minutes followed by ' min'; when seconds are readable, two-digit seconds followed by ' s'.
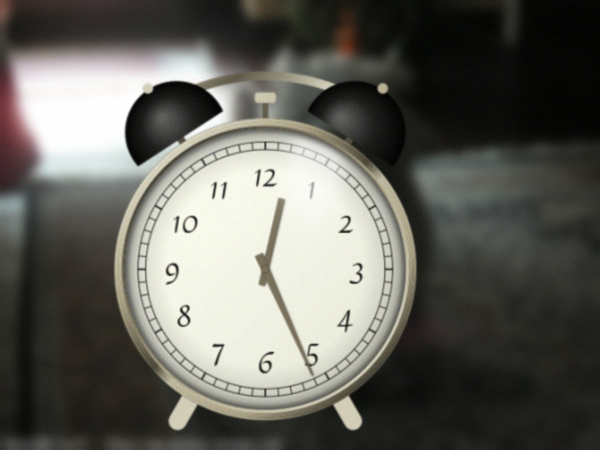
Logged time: 12 h 26 min
